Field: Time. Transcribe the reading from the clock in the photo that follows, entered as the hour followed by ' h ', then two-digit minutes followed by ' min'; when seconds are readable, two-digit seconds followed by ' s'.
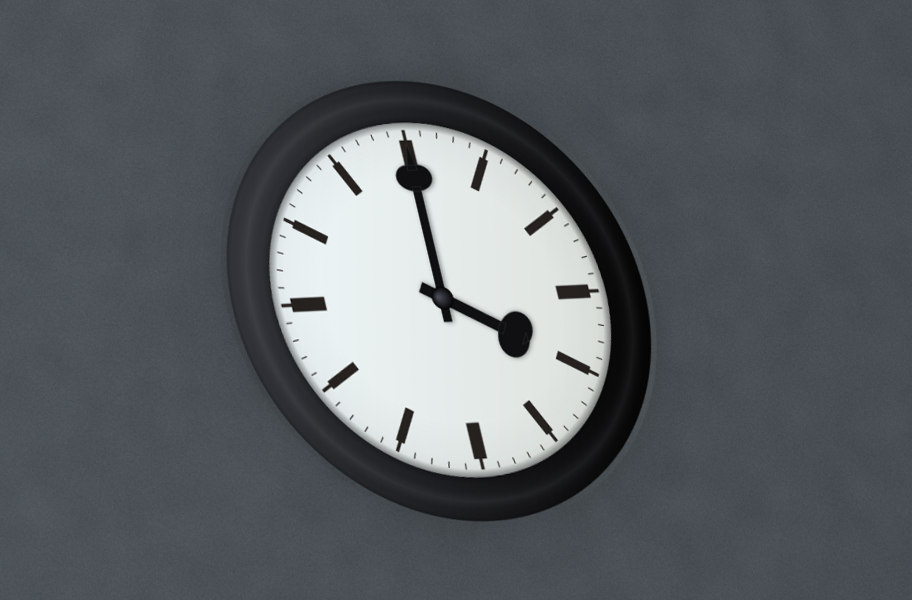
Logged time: 4 h 00 min
